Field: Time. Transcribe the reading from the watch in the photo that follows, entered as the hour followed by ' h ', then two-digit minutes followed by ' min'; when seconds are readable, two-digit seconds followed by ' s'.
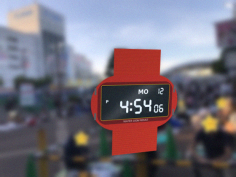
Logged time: 4 h 54 min 06 s
